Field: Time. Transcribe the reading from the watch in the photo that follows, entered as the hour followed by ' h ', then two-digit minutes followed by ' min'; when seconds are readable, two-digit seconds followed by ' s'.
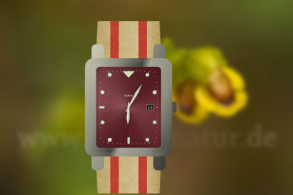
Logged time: 6 h 05 min
